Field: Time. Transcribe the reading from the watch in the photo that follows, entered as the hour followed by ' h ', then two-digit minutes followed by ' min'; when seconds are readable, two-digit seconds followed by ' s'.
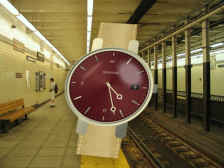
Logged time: 4 h 27 min
